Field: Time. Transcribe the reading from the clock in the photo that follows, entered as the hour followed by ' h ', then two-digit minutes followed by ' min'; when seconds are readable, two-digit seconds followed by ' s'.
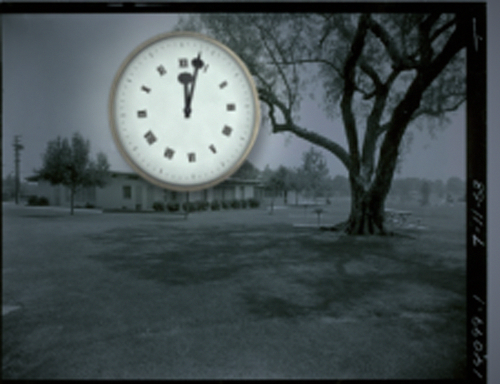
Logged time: 12 h 03 min
